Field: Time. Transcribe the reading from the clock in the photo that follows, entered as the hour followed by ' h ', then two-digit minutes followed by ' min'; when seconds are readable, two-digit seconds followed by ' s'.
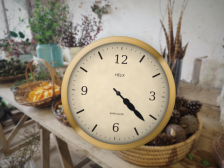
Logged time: 4 h 22 min
